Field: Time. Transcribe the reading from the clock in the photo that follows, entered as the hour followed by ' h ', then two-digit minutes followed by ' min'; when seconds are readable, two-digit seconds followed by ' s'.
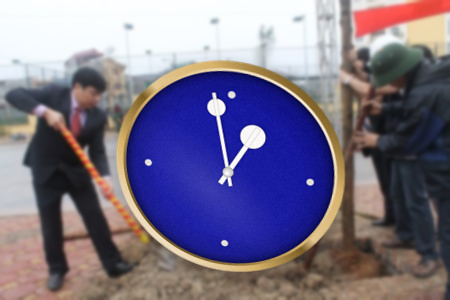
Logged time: 12 h 58 min
